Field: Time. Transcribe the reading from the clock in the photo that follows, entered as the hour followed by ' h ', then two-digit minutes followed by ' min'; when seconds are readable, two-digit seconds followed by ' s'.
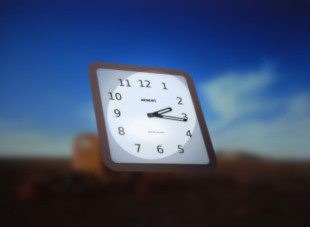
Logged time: 2 h 16 min
